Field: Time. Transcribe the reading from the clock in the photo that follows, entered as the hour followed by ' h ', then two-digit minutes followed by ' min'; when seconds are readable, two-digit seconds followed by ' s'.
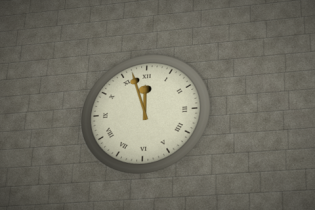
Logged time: 11 h 57 min
